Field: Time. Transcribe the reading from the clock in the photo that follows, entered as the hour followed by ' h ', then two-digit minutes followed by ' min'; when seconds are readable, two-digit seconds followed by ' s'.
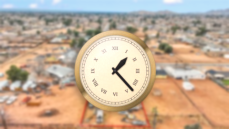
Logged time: 1 h 23 min
